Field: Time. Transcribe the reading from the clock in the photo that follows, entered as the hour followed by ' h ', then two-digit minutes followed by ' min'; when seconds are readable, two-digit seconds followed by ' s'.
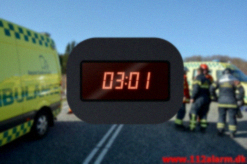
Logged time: 3 h 01 min
